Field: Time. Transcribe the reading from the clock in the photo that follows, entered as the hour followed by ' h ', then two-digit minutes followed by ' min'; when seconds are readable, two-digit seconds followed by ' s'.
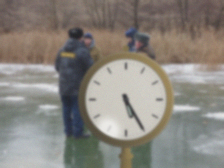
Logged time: 5 h 25 min
